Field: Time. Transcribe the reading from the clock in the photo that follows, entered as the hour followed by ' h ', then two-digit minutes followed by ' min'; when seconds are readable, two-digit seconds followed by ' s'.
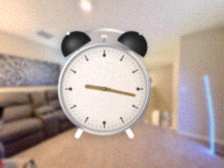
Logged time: 9 h 17 min
